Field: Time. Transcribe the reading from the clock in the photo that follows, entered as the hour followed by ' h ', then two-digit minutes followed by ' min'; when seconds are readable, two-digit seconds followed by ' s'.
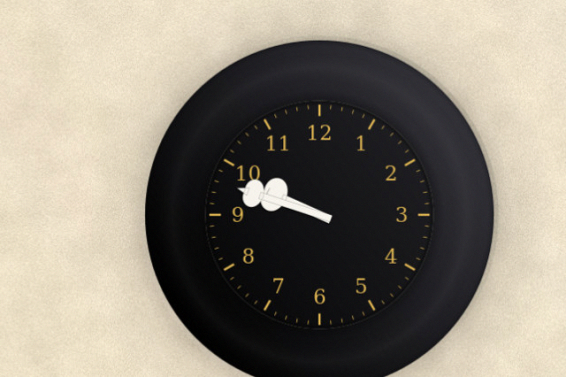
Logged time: 9 h 48 min
